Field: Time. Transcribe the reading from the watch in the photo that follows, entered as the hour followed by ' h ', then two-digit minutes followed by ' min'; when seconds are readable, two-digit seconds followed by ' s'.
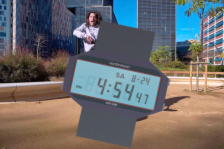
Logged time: 4 h 54 min 47 s
